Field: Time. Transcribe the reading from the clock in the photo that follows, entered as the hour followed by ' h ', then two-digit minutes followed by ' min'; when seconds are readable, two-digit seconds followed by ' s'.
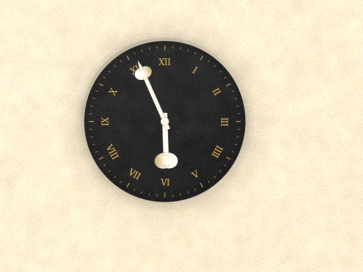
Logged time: 5 h 56 min
